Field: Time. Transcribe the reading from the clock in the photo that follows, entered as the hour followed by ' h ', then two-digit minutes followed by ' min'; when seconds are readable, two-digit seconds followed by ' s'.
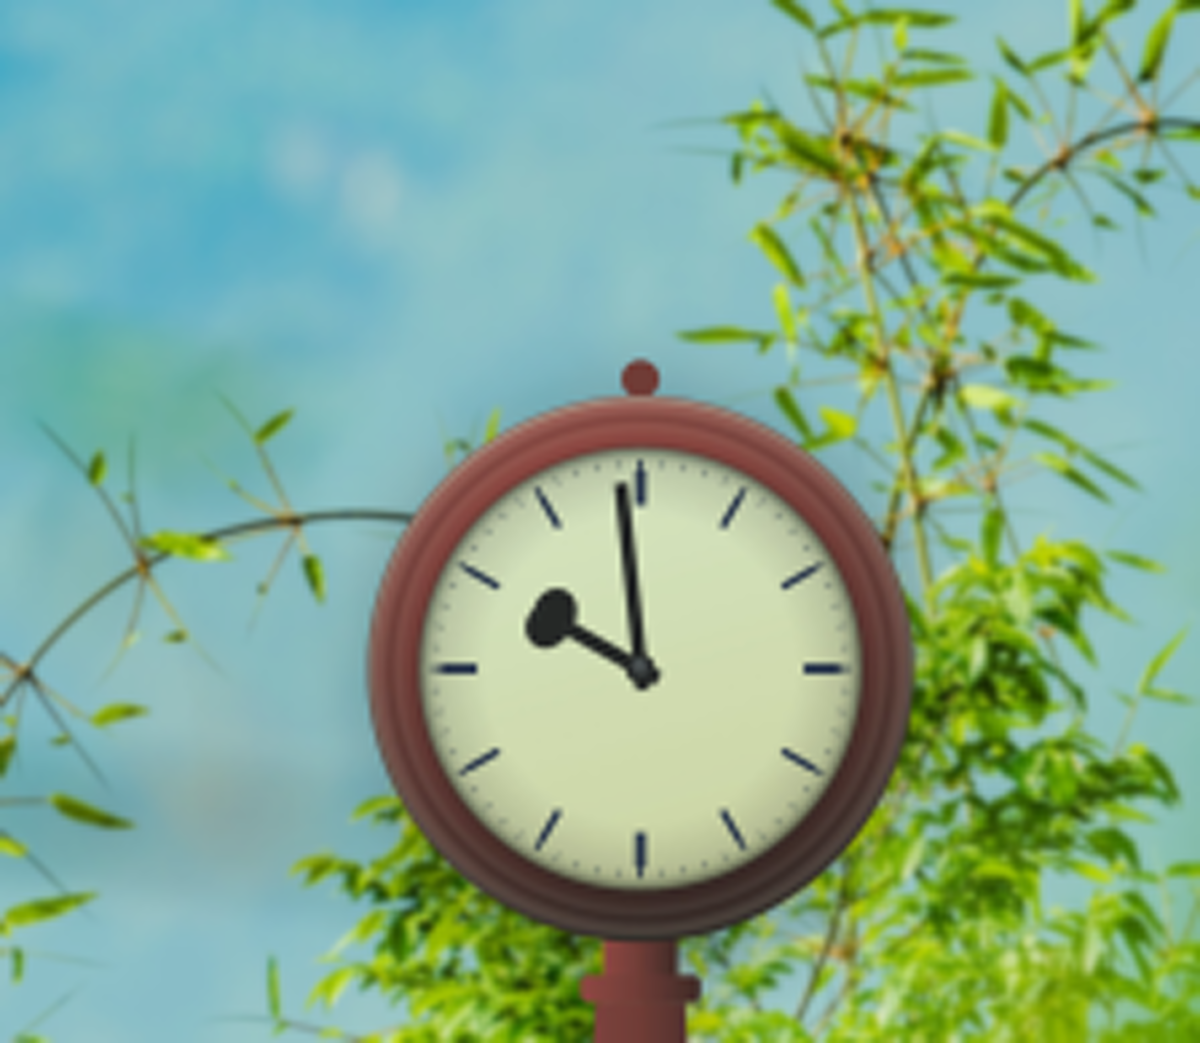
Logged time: 9 h 59 min
